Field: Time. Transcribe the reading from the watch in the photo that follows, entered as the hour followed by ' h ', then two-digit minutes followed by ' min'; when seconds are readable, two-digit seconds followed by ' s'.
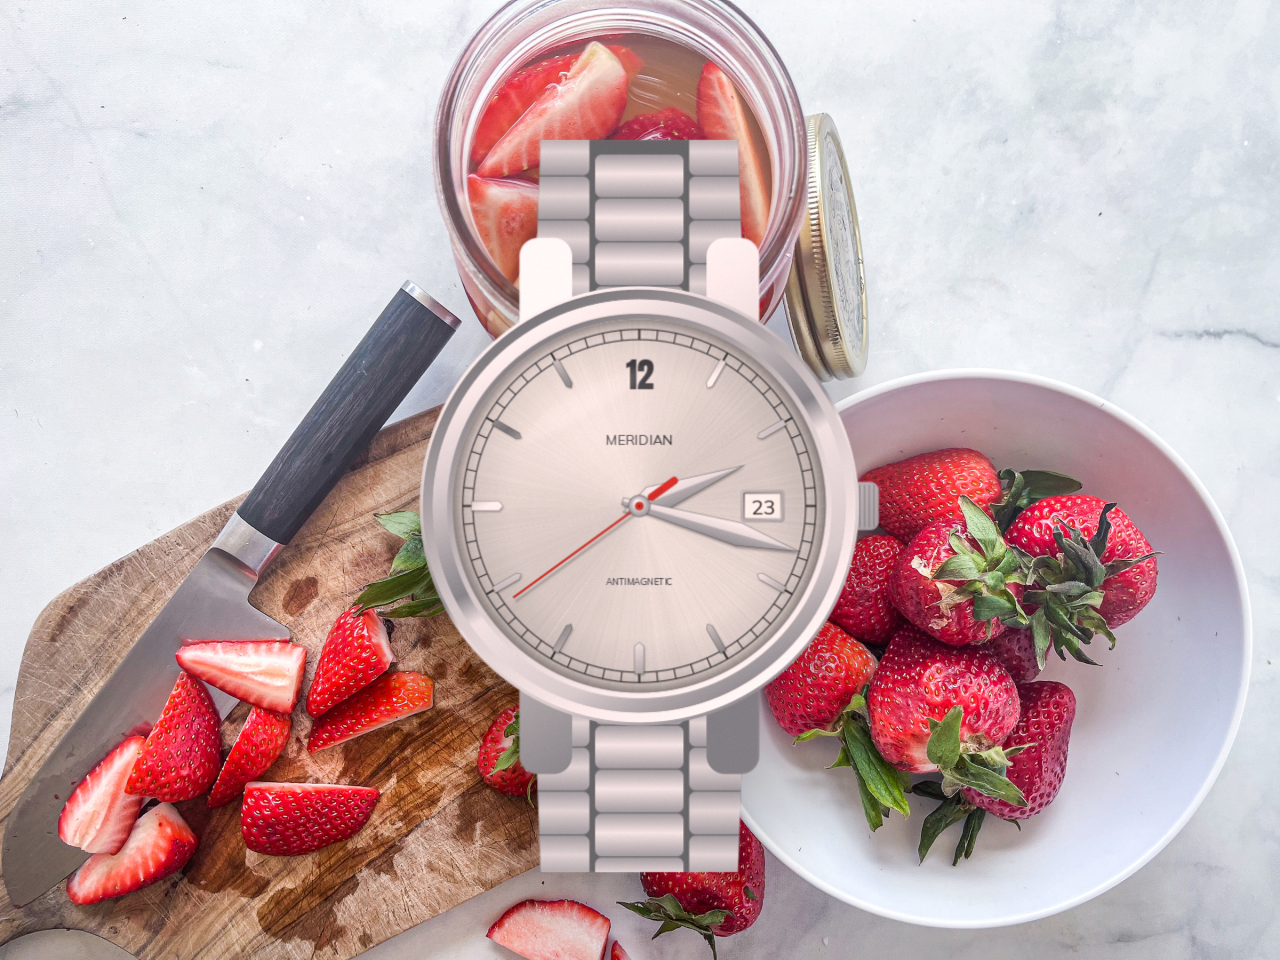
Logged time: 2 h 17 min 39 s
